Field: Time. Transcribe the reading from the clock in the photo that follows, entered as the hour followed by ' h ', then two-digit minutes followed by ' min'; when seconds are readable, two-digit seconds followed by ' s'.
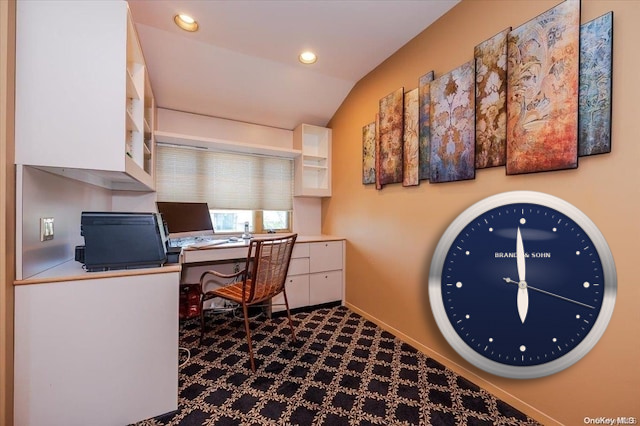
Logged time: 5 h 59 min 18 s
